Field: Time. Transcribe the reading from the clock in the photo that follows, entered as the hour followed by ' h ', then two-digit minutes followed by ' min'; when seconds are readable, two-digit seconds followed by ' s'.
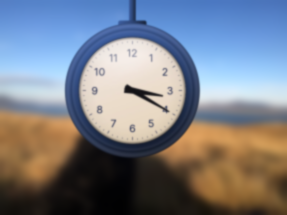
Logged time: 3 h 20 min
